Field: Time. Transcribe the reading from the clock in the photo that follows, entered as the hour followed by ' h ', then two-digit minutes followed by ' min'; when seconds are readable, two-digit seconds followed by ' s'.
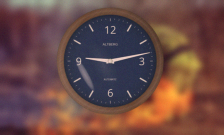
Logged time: 9 h 13 min
